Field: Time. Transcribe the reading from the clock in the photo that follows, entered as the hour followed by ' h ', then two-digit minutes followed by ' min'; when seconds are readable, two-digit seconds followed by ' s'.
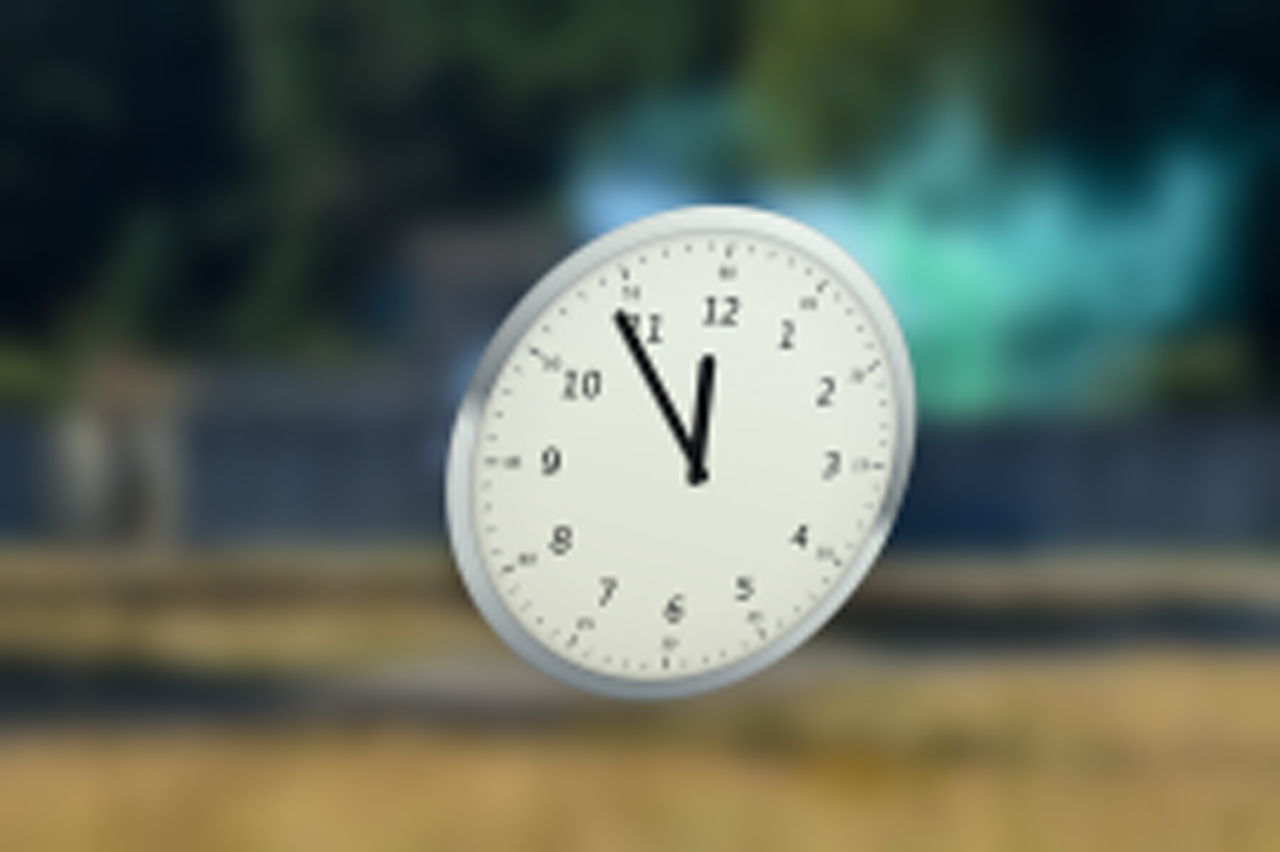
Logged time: 11 h 54 min
